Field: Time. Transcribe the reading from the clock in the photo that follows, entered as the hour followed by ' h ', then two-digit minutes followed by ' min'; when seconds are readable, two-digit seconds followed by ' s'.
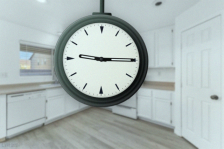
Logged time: 9 h 15 min
